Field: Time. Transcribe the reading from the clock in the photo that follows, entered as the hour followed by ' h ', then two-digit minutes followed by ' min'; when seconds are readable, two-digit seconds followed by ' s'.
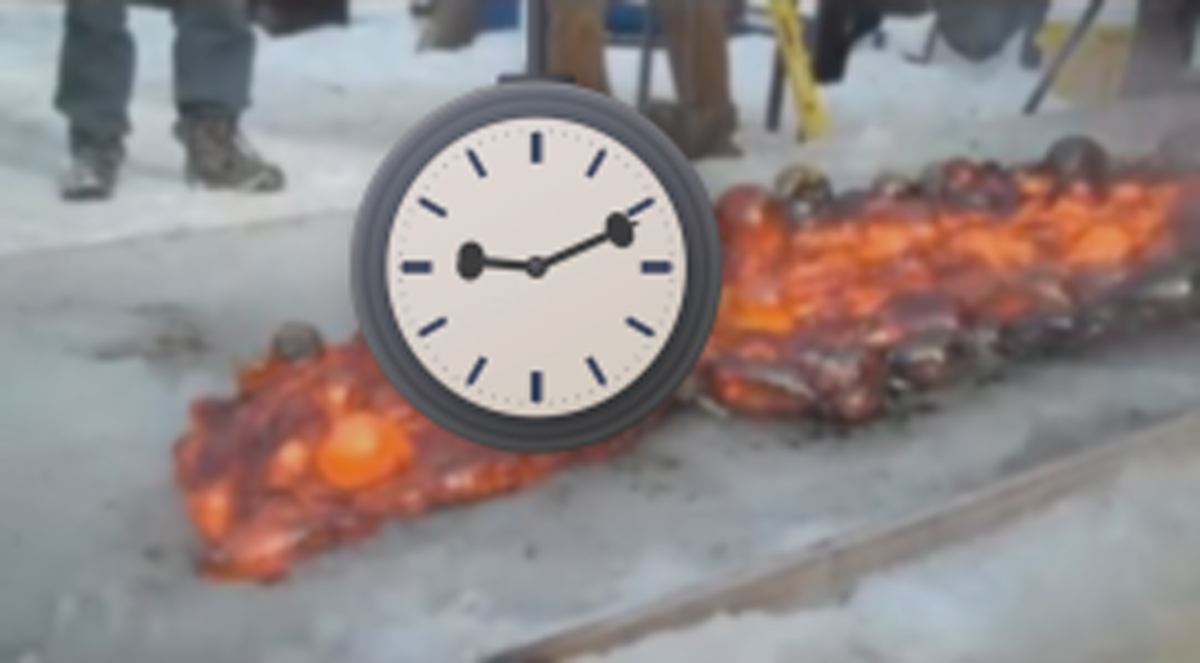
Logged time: 9 h 11 min
